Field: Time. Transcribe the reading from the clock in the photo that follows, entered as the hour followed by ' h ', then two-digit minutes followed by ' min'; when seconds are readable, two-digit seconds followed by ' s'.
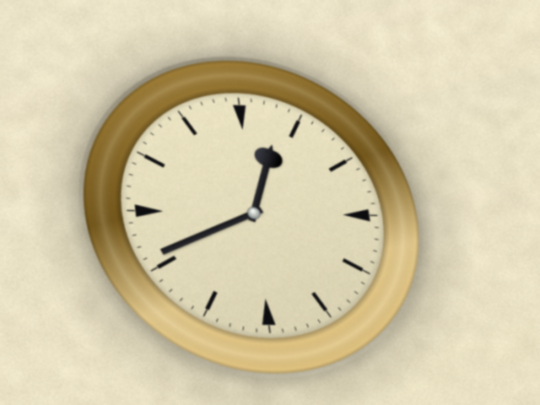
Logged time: 12 h 41 min
